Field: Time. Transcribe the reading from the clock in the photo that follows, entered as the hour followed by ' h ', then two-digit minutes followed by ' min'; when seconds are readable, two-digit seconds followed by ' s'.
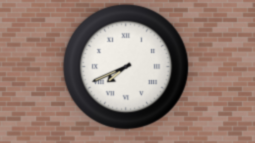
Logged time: 7 h 41 min
